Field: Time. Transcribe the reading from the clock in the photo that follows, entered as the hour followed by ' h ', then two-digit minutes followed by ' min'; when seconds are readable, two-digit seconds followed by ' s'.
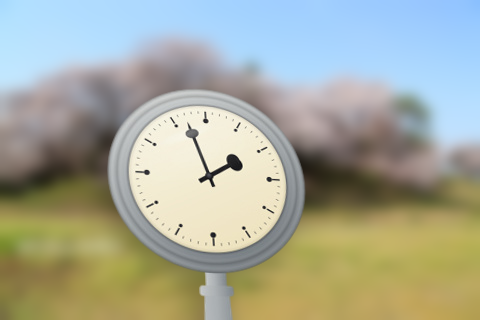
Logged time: 1 h 57 min
